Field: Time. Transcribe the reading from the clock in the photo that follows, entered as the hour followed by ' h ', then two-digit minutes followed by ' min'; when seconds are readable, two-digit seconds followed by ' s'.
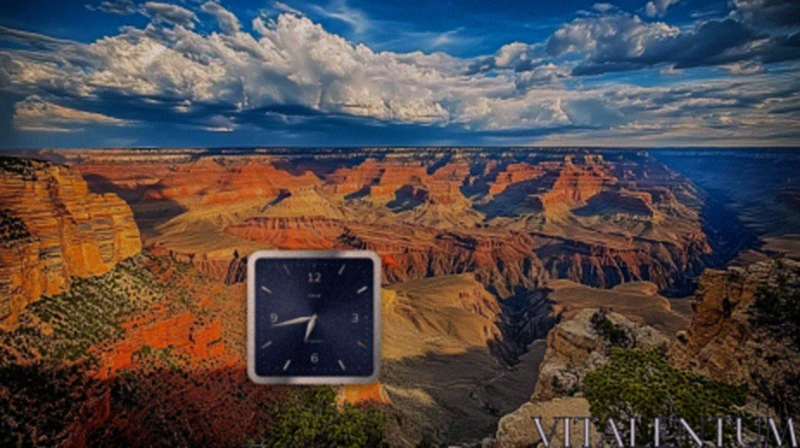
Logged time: 6 h 43 min
